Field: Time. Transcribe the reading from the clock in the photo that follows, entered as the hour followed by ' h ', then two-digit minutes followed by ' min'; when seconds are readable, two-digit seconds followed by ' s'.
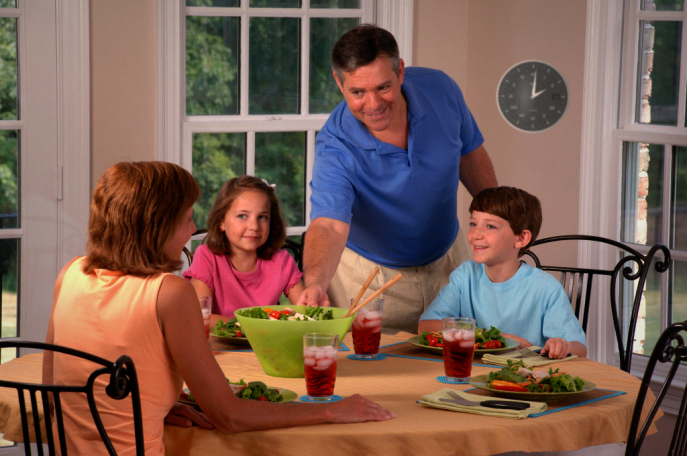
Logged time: 2 h 01 min
